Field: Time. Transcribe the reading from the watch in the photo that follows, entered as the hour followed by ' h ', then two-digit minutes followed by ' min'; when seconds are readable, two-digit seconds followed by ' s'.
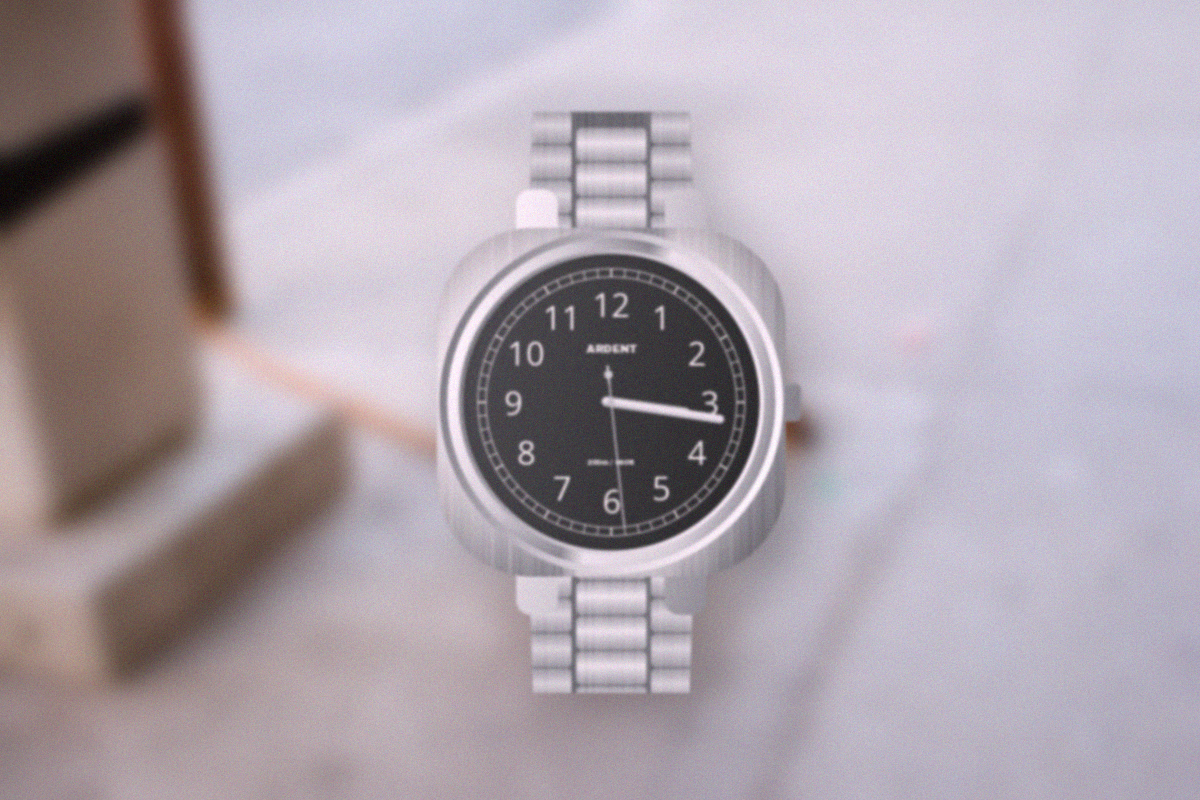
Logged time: 3 h 16 min 29 s
